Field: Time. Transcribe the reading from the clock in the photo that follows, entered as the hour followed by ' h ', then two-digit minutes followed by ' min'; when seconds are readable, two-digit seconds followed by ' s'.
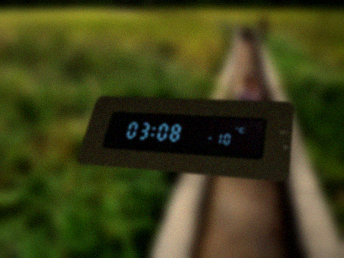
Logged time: 3 h 08 min
